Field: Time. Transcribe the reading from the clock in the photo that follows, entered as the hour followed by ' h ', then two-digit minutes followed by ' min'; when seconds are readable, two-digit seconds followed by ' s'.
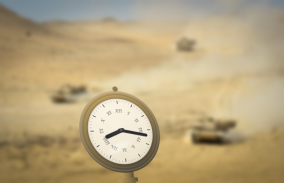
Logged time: 8 h 17 min
